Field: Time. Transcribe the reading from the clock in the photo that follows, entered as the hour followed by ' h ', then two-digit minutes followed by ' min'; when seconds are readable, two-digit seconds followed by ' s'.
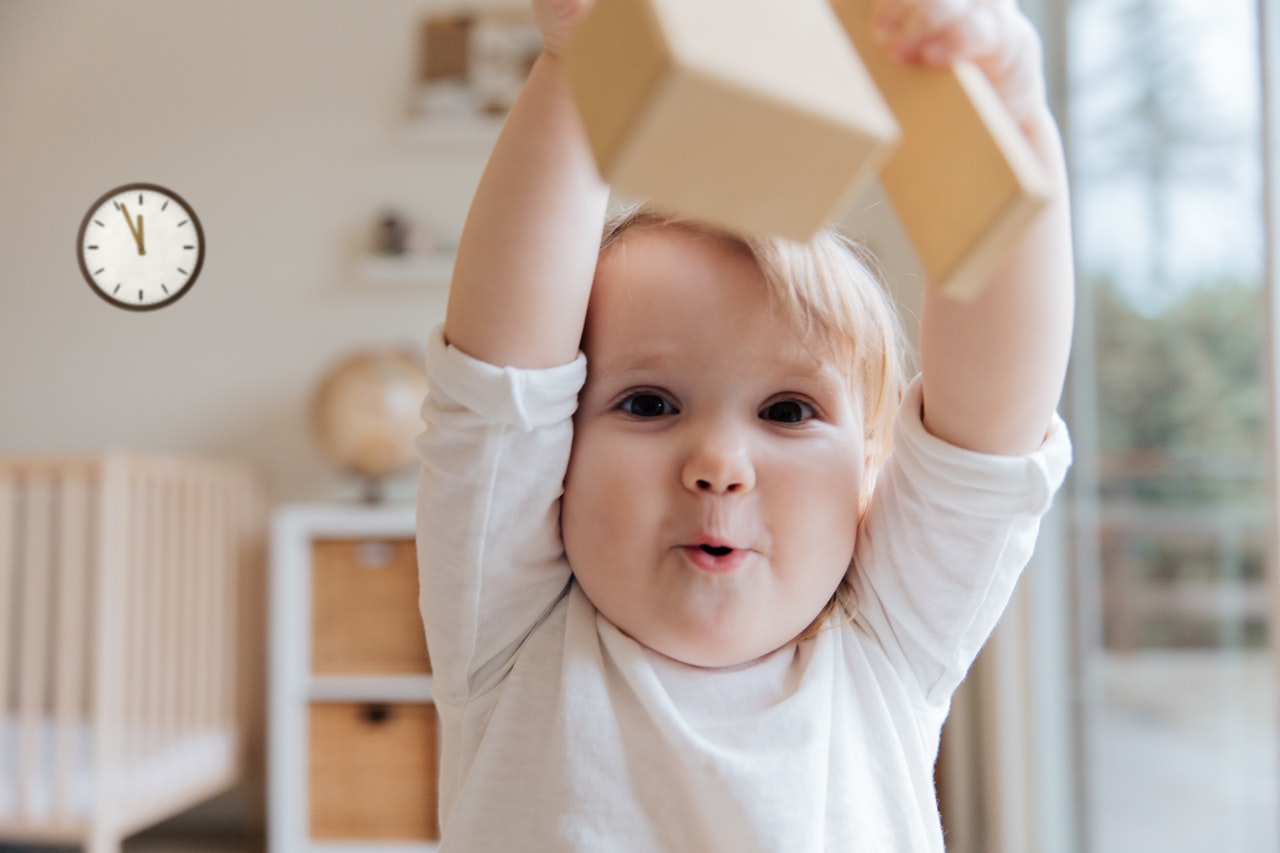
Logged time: 11 h 56 min
